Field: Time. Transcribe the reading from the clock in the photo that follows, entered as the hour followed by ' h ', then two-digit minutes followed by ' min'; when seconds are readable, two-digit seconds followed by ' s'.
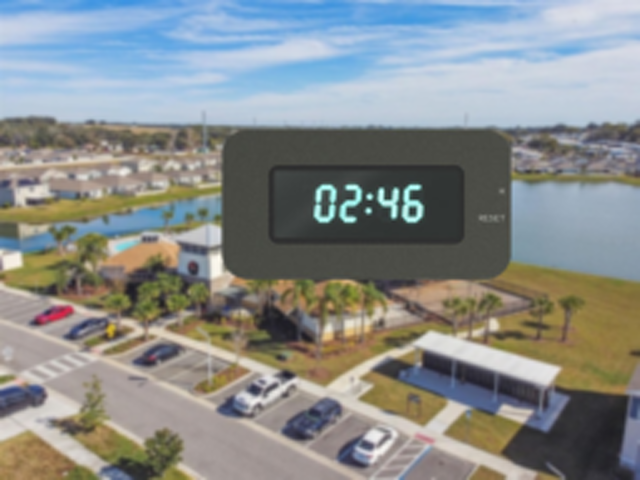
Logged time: 2 h 46 min
